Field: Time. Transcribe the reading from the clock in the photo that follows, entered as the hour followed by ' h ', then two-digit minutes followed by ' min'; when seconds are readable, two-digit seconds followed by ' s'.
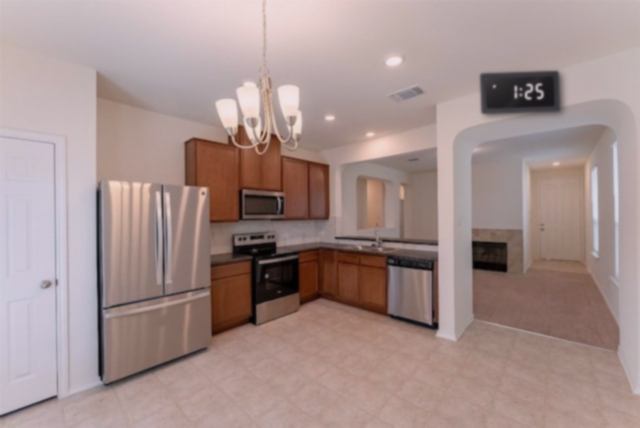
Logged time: 1 h 25 min
